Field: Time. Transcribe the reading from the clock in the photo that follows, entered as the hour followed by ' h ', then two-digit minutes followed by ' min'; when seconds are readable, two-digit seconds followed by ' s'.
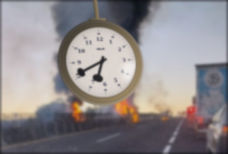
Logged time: 6 h 41 min
